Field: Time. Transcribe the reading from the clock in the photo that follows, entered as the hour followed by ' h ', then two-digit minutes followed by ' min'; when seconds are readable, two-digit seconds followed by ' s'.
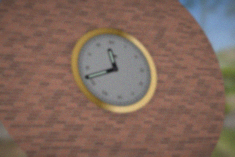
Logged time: 11 h 42 min
